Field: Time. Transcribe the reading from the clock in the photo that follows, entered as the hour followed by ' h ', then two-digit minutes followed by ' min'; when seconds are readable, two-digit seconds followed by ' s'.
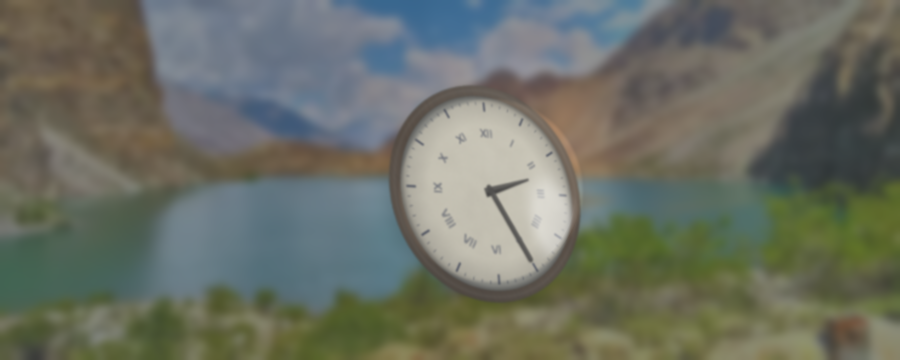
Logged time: 2 h 25 min
